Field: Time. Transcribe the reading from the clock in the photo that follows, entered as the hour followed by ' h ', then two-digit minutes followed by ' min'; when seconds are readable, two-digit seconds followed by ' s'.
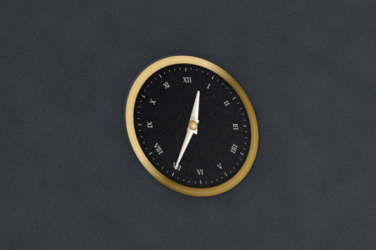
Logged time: 12 h 35 min
